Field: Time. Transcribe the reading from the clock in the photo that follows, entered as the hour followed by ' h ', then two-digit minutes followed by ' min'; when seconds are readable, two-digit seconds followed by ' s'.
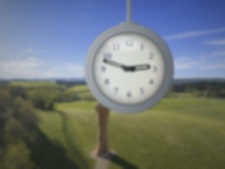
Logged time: 2 h 48 min
